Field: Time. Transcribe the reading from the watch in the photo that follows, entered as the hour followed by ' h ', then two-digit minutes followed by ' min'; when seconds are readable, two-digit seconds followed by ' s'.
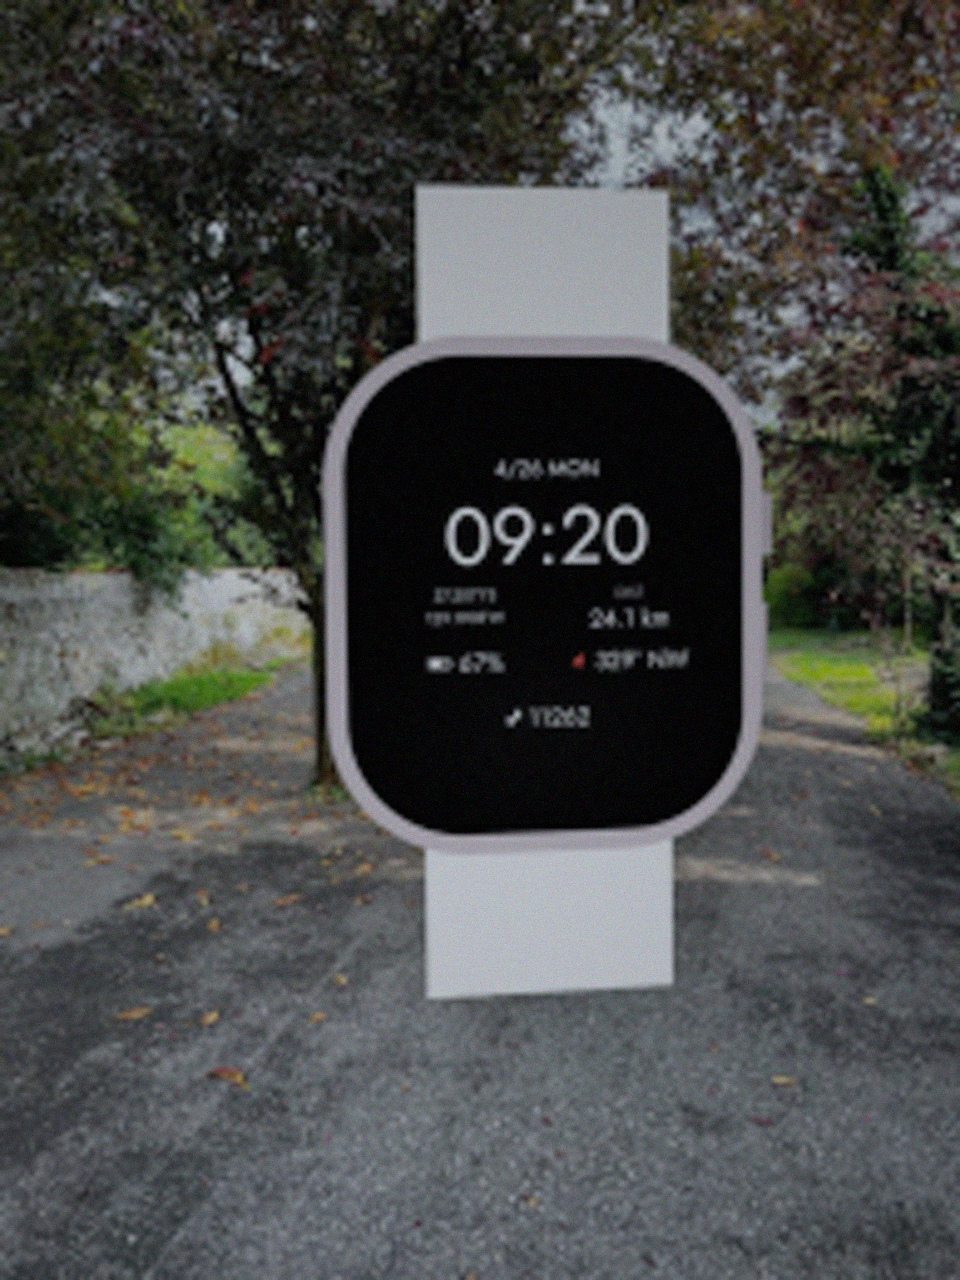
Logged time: 9 h 20 min
